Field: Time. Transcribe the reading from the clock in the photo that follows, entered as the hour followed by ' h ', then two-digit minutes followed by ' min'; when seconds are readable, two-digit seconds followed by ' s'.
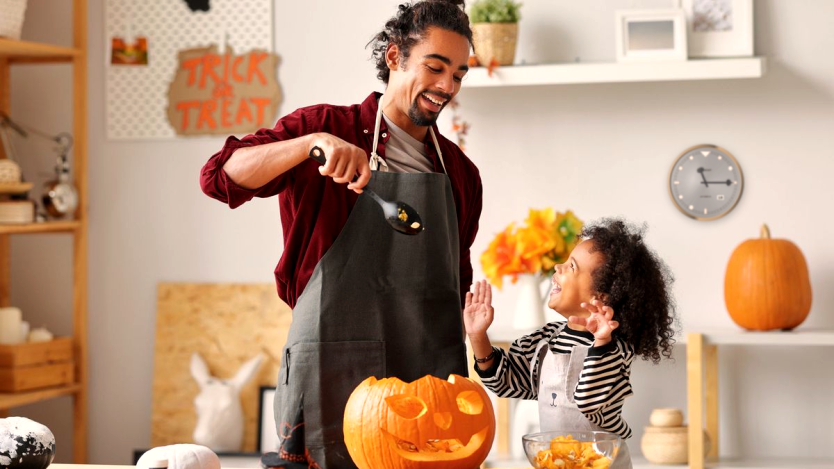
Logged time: 11 h 15 min
